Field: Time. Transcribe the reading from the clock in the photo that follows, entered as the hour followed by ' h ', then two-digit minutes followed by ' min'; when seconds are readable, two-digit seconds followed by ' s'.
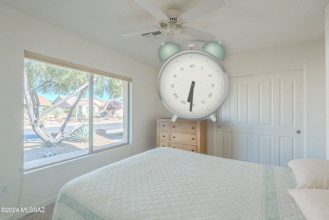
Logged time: 6 h 31 min
